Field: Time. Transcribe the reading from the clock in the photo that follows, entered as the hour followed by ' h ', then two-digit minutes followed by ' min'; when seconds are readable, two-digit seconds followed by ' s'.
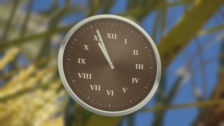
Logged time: 10 h 56 min
